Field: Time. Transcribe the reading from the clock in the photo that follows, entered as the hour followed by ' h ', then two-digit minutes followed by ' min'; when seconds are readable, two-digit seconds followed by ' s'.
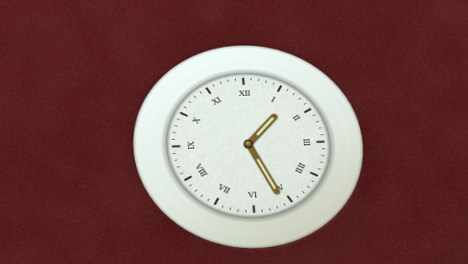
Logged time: 1 h 26 min
